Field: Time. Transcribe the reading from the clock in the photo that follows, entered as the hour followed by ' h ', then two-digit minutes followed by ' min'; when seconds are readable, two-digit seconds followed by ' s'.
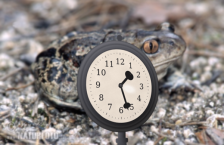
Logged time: 1 h 27 min
